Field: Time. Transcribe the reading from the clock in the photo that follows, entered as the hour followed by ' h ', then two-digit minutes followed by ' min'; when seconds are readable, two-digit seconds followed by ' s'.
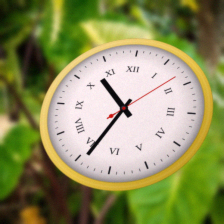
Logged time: 10 h 34 min 08 s
